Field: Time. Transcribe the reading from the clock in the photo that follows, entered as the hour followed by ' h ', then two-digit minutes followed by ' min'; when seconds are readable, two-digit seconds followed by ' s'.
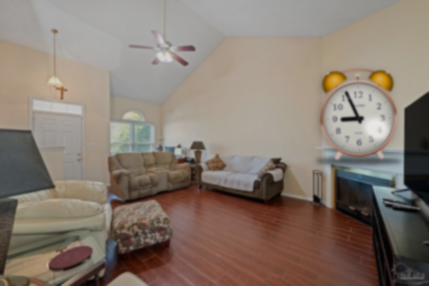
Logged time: 8 h 56 min
